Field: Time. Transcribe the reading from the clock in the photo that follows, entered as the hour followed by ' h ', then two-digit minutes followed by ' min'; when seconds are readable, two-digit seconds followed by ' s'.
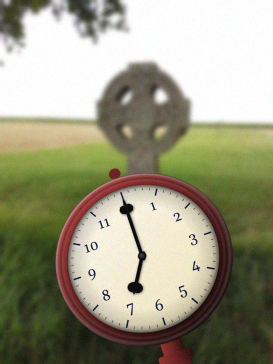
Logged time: 7 h 00 min
